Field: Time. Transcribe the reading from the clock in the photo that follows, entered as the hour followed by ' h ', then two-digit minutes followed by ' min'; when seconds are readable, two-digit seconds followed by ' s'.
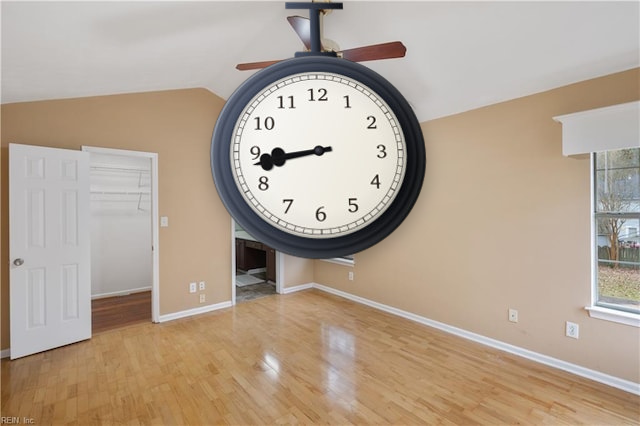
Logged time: 8 h 43 min
